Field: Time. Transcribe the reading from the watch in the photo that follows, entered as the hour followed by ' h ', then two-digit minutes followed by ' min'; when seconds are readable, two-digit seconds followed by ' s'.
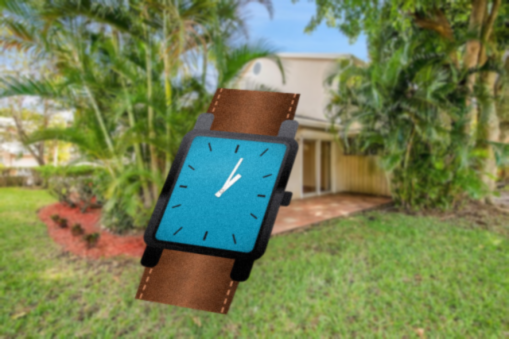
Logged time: 1 h 02 min
